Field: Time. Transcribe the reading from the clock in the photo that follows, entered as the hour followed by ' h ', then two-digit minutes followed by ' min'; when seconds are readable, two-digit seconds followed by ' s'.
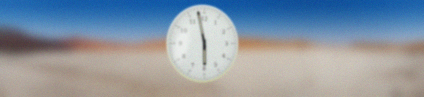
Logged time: 5 h 58 min
